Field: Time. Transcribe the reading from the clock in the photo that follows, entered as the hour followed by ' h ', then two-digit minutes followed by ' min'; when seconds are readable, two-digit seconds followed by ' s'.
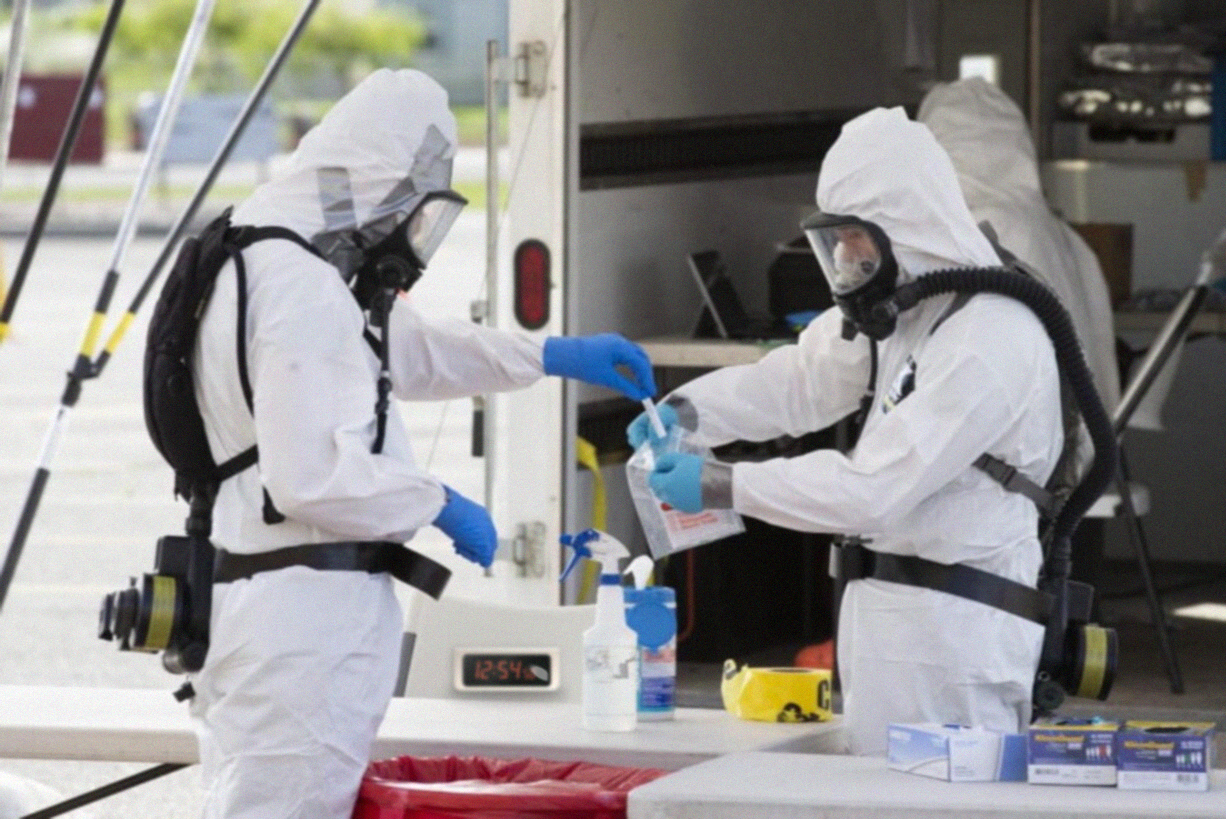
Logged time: 12 h 54 min
